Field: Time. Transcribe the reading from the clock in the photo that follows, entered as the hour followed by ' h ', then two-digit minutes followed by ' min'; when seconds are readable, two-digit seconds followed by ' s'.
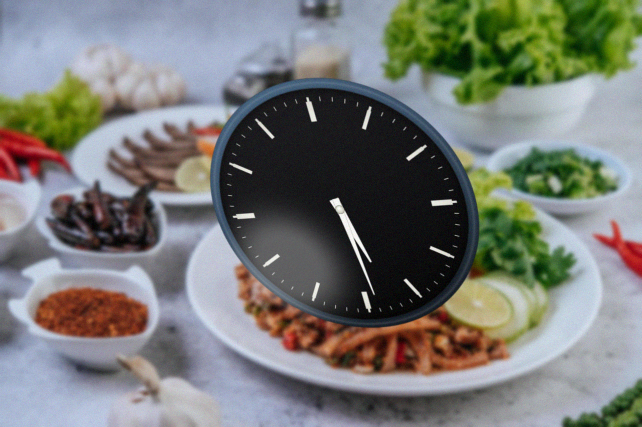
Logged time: 5 h 29 min
